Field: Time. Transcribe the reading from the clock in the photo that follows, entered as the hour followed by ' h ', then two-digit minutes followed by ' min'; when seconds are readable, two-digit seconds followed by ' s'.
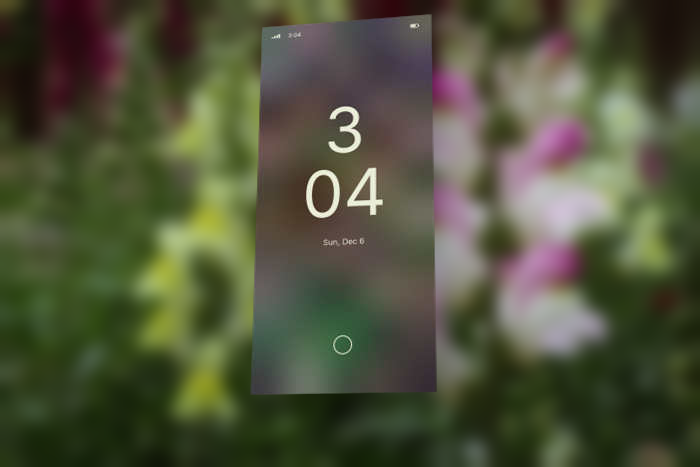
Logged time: 3 h 04 min
